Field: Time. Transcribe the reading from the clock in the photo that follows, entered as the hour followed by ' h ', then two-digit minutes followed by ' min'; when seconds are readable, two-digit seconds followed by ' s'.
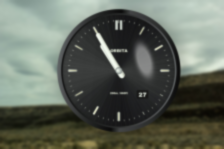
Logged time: 10 h 55 min
